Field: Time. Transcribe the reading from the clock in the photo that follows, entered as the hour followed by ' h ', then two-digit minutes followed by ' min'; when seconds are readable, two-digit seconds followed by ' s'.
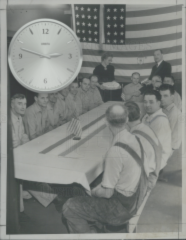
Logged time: 2 h 48 min
